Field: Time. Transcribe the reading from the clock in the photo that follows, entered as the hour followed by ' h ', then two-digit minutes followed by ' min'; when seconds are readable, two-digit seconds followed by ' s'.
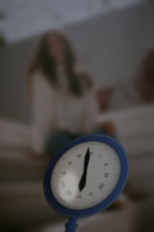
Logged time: 5 h 59 min
